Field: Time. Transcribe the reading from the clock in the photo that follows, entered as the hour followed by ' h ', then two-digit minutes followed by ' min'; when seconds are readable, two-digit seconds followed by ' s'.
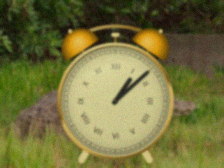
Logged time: 1 h 08 min
